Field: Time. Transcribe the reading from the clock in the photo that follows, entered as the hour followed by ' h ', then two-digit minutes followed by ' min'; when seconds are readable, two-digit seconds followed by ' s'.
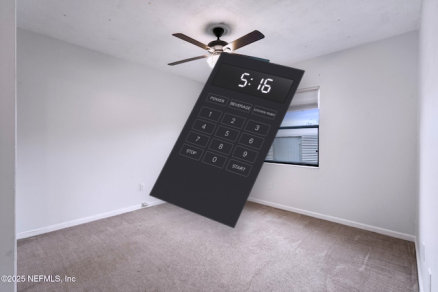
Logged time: 5 h 16 min
